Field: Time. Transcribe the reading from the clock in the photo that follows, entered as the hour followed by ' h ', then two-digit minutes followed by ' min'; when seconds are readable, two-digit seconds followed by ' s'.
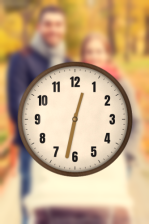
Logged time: 12 h 32 min
